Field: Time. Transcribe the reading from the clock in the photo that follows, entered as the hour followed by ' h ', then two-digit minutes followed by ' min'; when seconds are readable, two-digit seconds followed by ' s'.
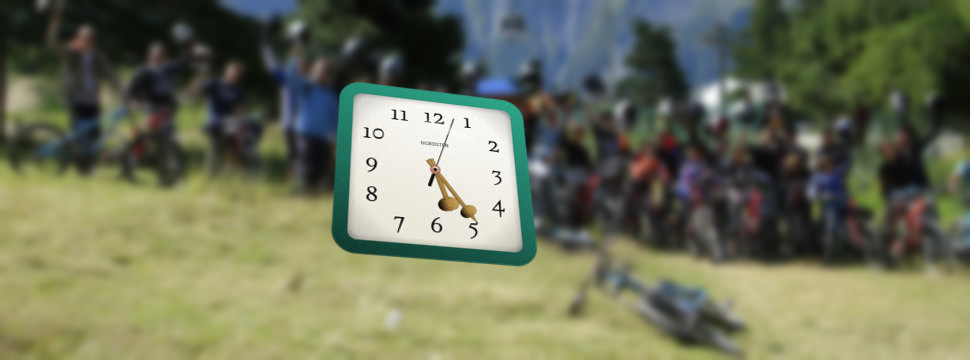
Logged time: 5 h 24 min 03 s
